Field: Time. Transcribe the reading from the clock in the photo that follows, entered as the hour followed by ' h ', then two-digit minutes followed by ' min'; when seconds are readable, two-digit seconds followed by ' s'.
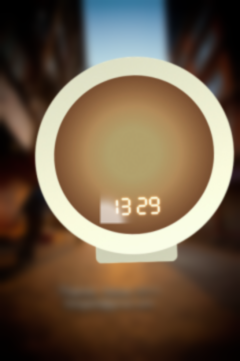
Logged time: 13 h 29 min
